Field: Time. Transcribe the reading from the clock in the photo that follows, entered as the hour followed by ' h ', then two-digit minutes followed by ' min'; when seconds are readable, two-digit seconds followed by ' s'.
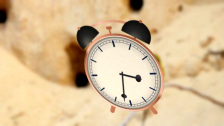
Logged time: 3 h 32 min
